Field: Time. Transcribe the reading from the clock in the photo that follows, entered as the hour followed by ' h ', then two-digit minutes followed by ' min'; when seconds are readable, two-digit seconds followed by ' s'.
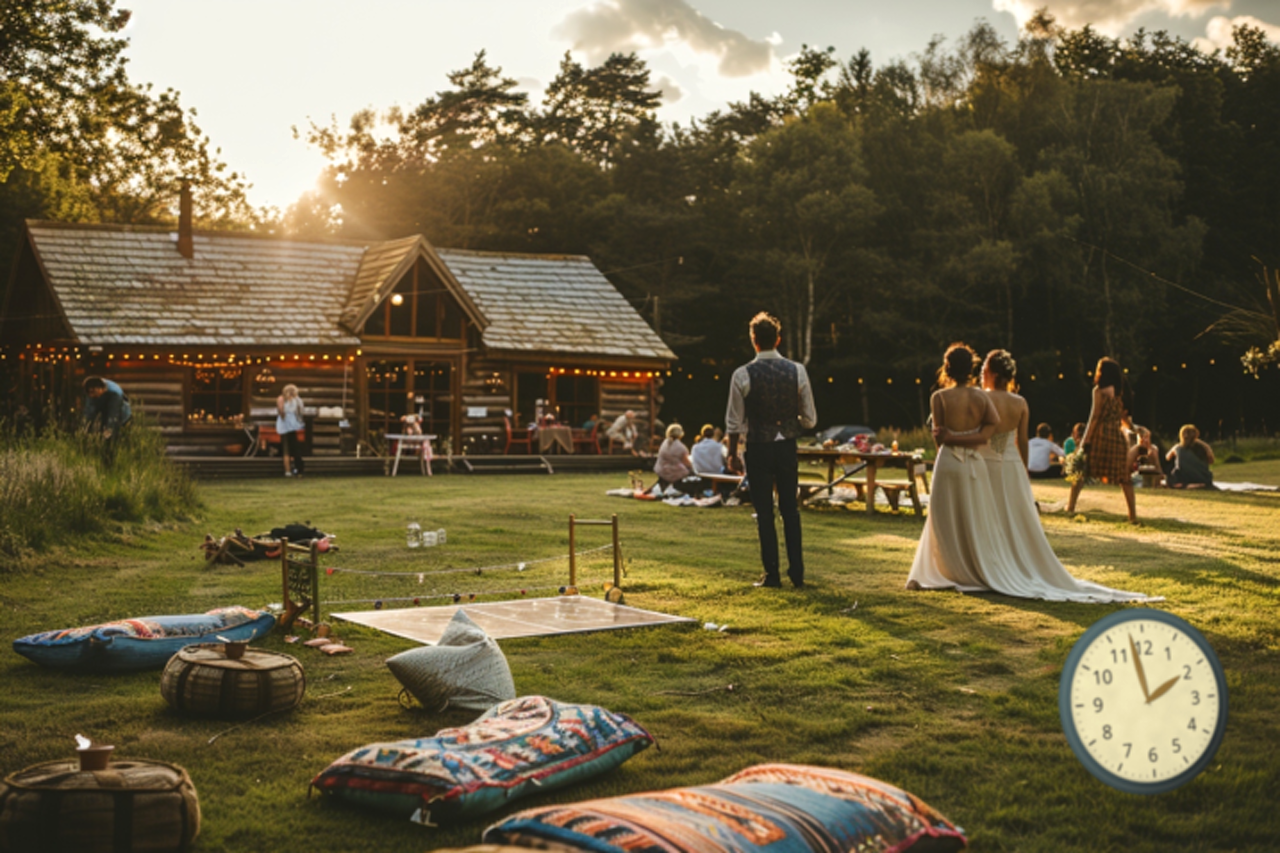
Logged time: 1 h 58 min
